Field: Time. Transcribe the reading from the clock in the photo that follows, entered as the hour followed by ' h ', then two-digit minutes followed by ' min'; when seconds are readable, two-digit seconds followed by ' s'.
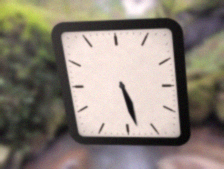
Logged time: 5 h 28 min
